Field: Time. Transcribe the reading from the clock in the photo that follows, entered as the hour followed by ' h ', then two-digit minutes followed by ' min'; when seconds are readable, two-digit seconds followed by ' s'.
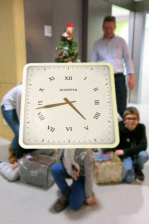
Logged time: 4 h 43 min
